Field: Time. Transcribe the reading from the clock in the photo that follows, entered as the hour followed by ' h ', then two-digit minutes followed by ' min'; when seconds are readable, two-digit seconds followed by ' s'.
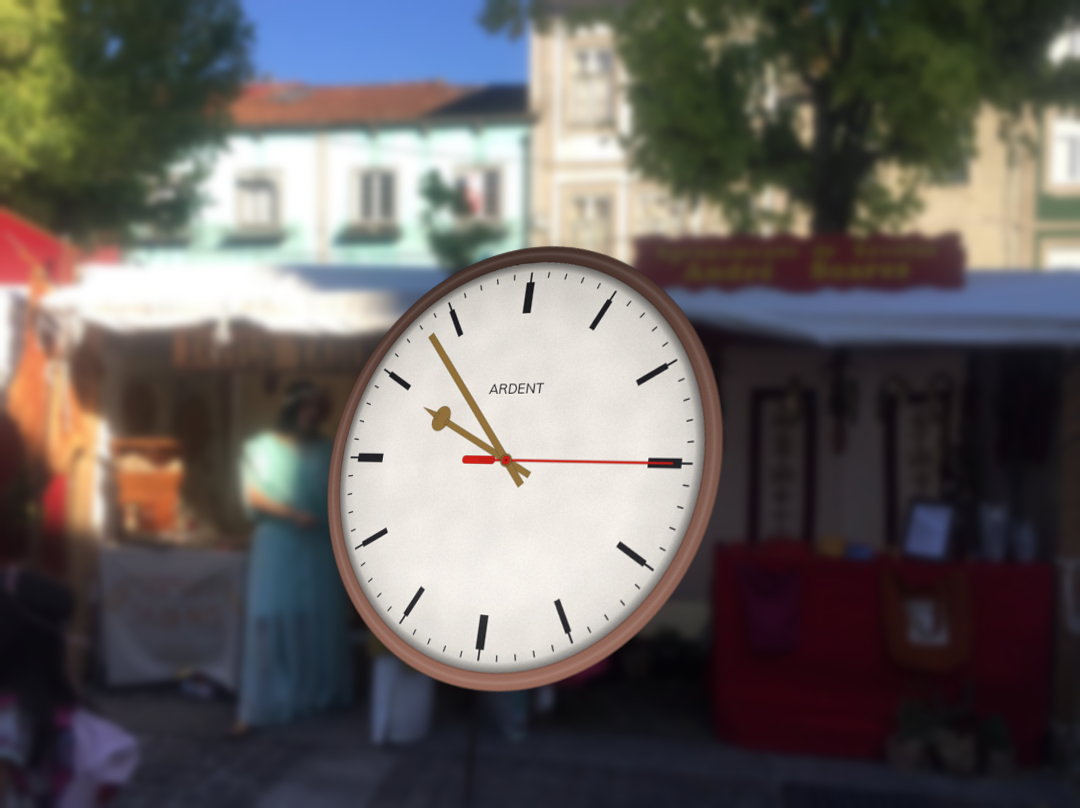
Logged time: 9 h 53 min 15 s
